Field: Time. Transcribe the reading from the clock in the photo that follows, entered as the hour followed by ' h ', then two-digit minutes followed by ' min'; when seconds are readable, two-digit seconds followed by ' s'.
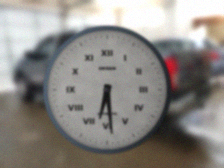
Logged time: 6 h 29 min
